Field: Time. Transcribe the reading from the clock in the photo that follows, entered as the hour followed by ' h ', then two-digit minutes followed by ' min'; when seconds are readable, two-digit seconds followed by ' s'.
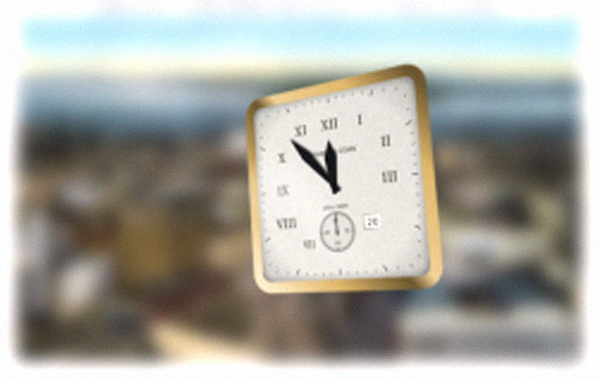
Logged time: 11 h 53 min
